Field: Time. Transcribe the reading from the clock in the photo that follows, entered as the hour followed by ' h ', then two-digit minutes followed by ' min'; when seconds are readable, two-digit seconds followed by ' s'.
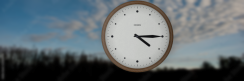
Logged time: 4 h 15 min
